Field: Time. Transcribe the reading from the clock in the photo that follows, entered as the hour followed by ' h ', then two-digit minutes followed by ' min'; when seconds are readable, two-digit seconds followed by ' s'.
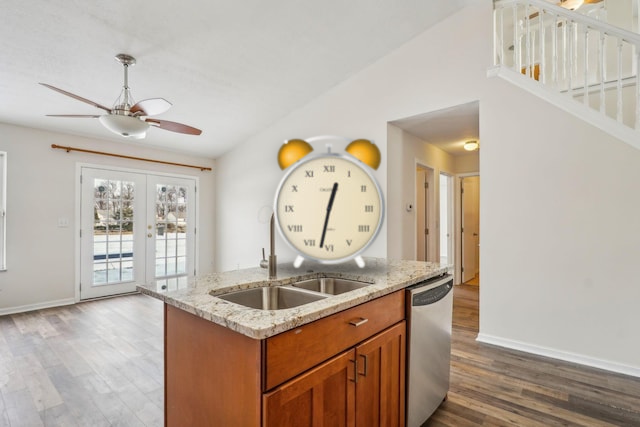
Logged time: 12 h 32 min
